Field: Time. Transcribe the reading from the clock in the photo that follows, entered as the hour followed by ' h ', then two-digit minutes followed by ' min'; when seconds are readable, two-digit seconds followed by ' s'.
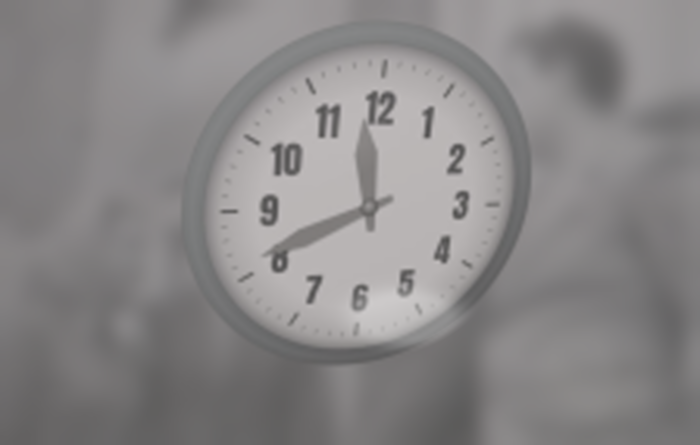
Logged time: 11 h 41 min
